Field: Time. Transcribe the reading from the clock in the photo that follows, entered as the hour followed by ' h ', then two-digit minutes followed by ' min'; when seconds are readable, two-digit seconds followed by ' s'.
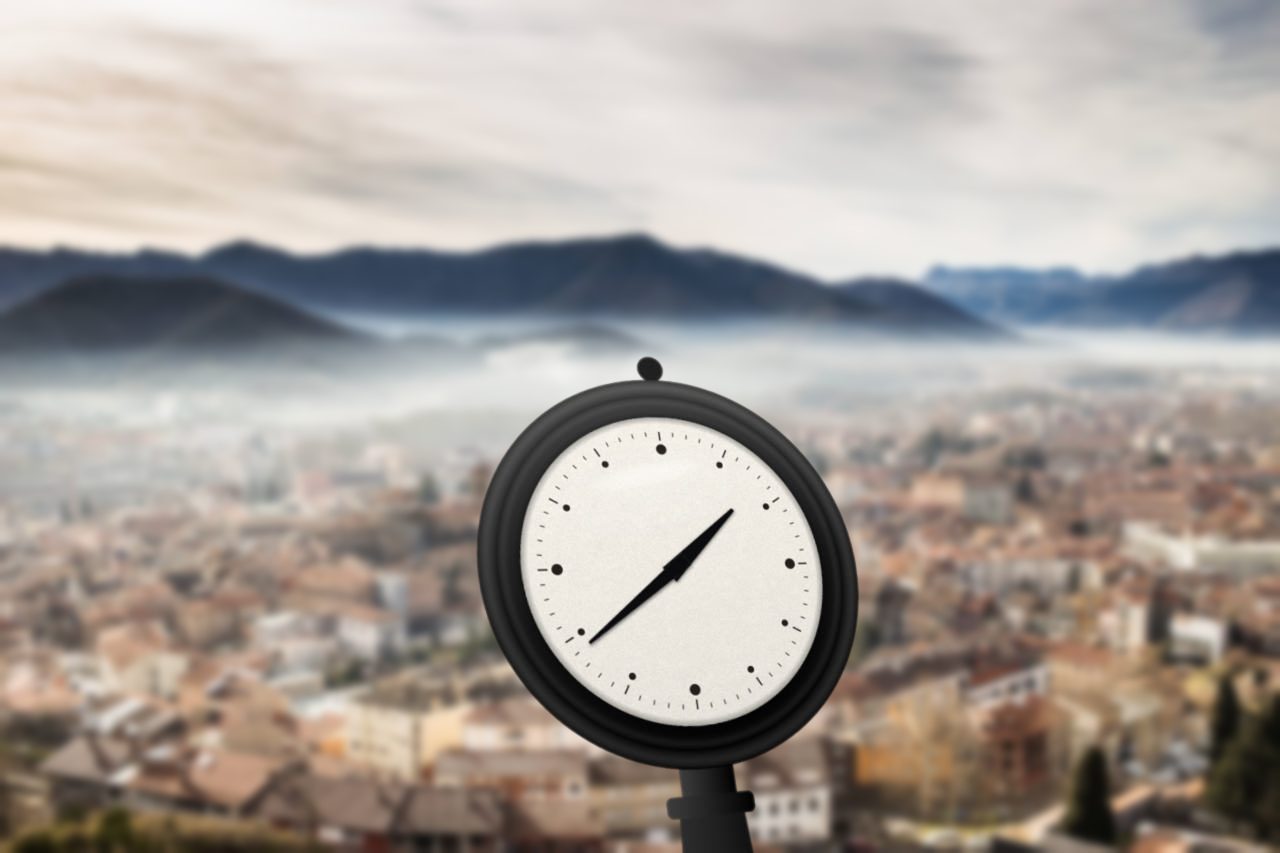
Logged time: 1 h 39 min
